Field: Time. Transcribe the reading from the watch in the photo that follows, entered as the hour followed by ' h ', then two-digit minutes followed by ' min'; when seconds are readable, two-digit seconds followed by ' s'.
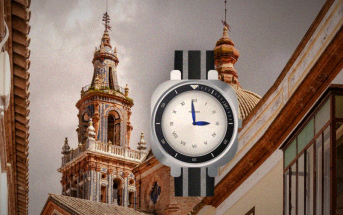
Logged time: 2 h 59 min
